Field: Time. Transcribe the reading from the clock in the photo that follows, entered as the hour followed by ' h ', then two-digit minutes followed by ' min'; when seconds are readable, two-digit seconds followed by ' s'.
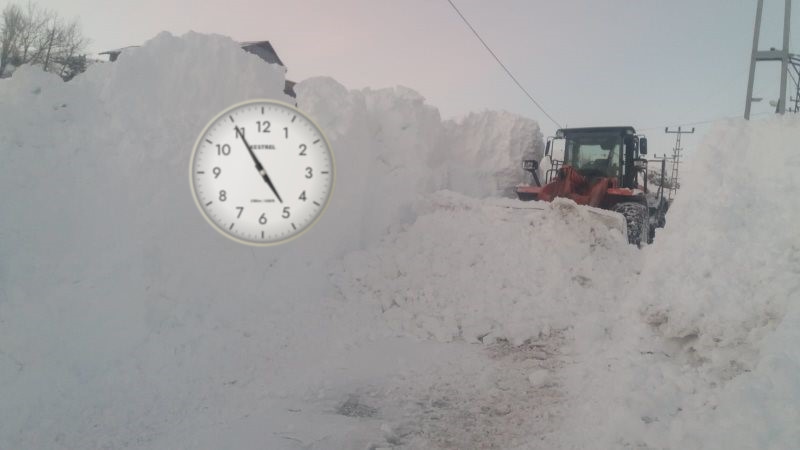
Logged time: 4 h 55 min
